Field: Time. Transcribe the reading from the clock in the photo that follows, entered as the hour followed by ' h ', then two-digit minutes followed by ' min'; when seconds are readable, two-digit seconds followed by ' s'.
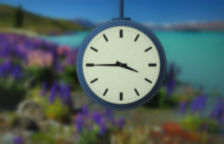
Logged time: 3 h 45 min
